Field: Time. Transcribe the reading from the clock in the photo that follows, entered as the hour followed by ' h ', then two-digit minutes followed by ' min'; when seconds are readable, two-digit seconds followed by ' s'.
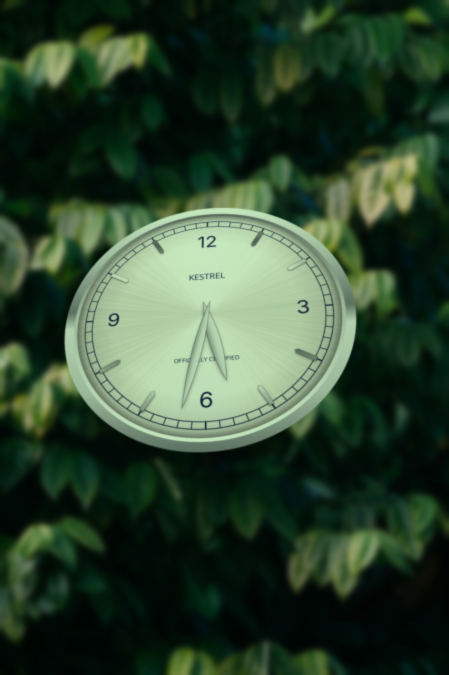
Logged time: 5 h 32 min
